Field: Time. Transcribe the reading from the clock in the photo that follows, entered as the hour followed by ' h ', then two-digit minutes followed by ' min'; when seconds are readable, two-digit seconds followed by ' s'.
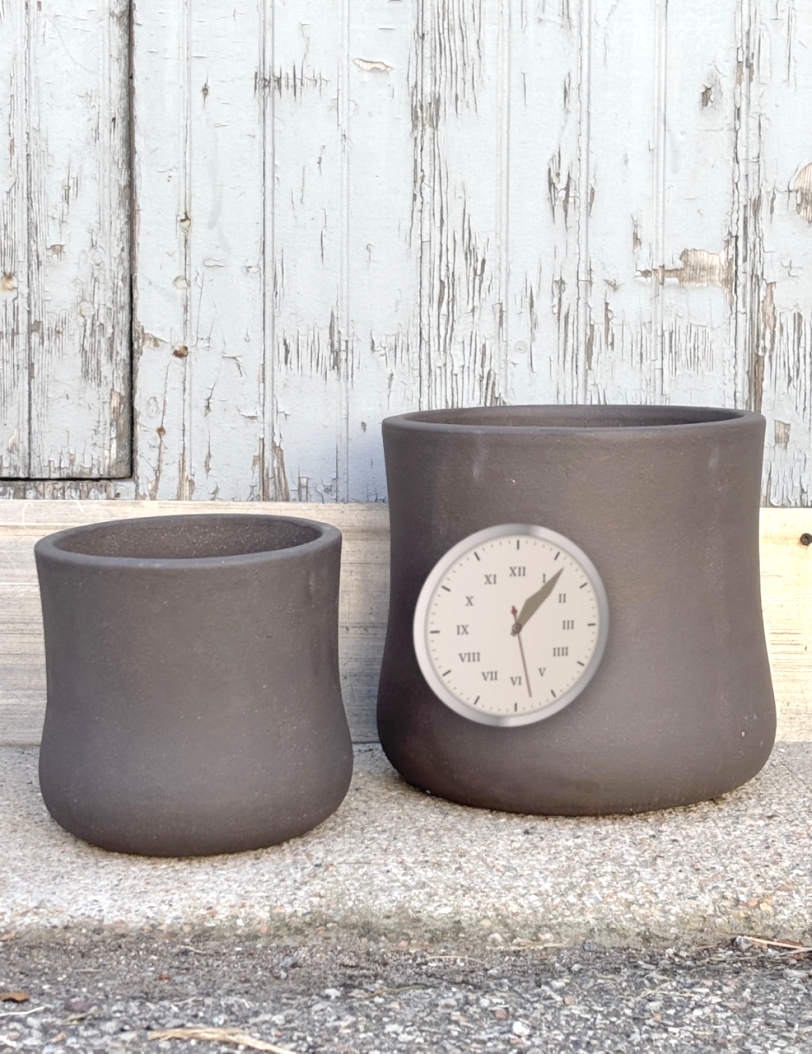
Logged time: 1 h 06 min 28 s
